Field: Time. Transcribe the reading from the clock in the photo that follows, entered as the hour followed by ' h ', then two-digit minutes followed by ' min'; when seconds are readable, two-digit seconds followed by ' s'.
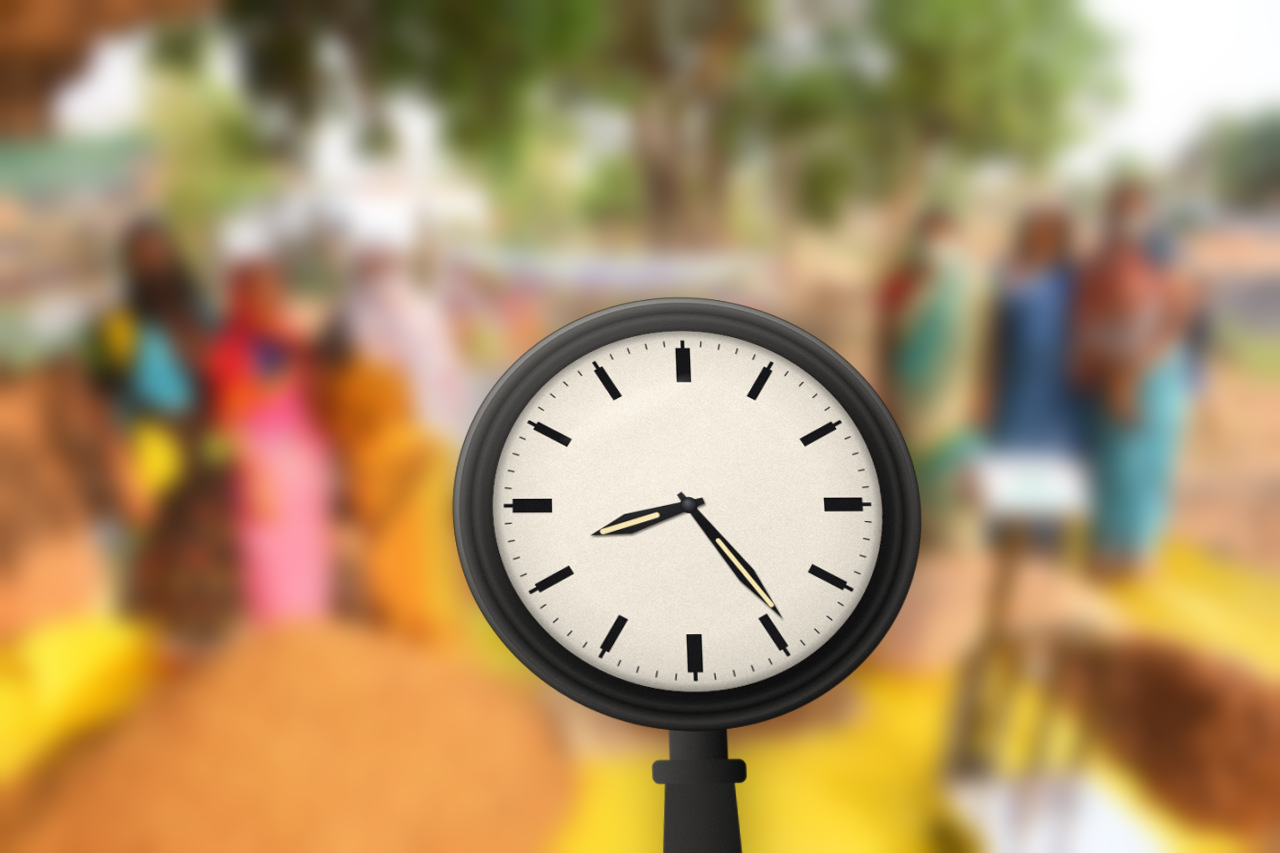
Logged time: 8 h 24 min
